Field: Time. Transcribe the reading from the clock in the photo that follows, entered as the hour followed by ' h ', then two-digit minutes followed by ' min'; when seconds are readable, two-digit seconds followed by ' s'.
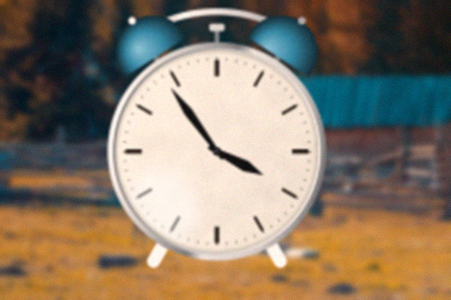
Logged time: 3 h 54 min
